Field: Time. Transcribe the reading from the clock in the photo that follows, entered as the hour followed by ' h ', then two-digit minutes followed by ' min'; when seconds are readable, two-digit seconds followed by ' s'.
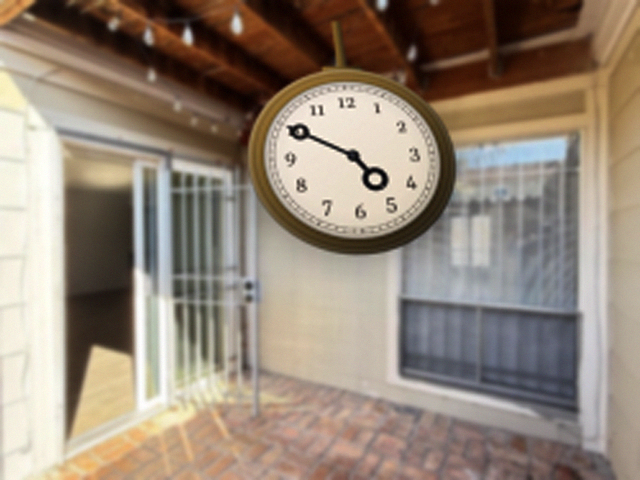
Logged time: 4 h 50 min
